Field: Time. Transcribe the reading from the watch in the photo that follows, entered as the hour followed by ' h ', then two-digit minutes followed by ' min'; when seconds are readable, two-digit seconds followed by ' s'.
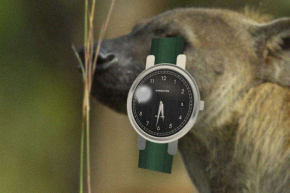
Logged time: 5 h 31 min
